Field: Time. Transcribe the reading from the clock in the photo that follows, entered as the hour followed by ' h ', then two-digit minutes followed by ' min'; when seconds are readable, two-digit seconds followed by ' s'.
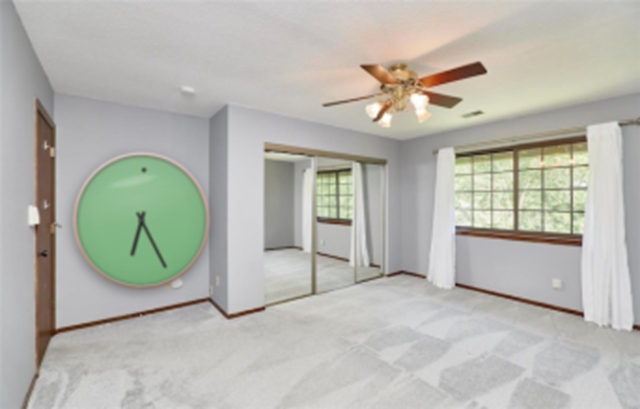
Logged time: 6 h 25 min
